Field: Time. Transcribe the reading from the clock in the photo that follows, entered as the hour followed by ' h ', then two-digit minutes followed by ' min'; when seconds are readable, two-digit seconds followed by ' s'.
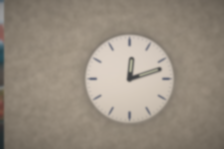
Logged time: 12 h 12 min
